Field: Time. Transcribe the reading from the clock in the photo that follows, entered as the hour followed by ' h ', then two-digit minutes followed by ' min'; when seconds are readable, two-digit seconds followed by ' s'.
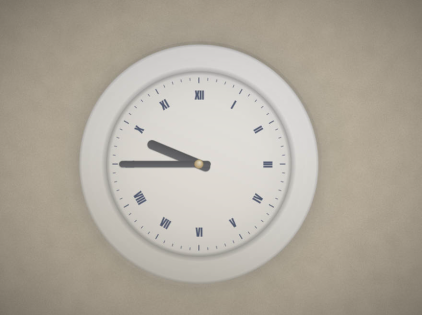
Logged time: 9 h 45 min
